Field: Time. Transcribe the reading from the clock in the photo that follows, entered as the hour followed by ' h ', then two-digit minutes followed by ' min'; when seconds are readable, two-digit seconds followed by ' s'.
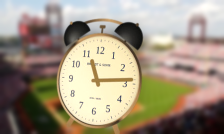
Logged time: 11 h 14 min
